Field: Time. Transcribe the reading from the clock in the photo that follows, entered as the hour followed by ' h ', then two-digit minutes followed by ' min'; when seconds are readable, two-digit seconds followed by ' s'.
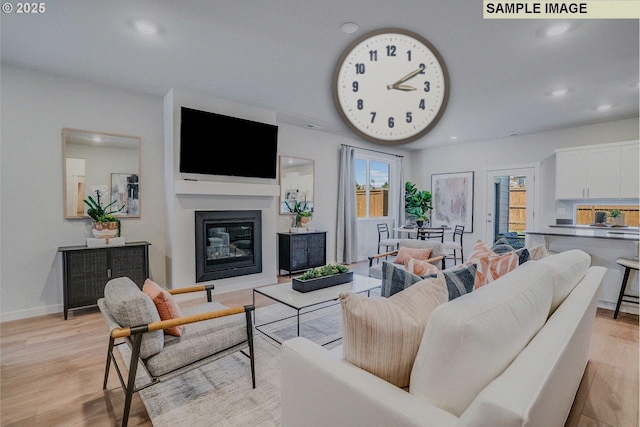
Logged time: 3 h 10 min
